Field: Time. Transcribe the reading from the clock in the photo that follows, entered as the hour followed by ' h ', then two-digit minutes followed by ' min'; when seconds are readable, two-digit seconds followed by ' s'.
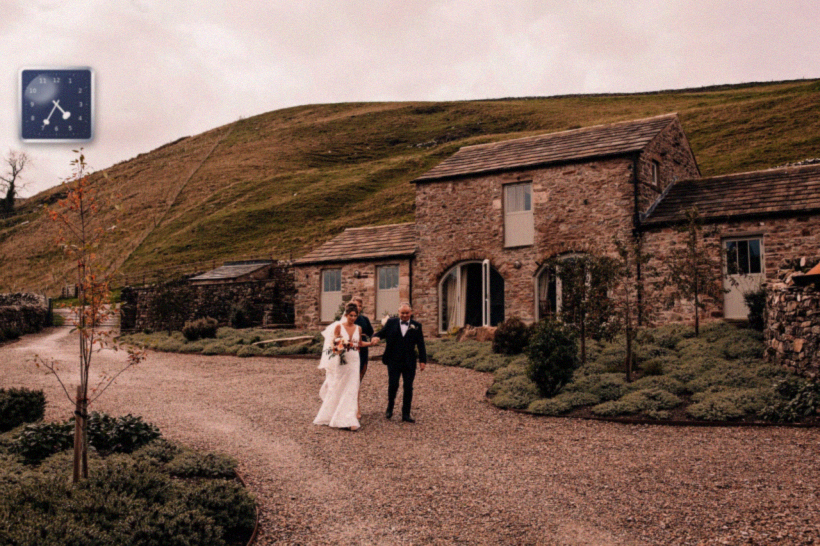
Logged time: 4 h 35 min
